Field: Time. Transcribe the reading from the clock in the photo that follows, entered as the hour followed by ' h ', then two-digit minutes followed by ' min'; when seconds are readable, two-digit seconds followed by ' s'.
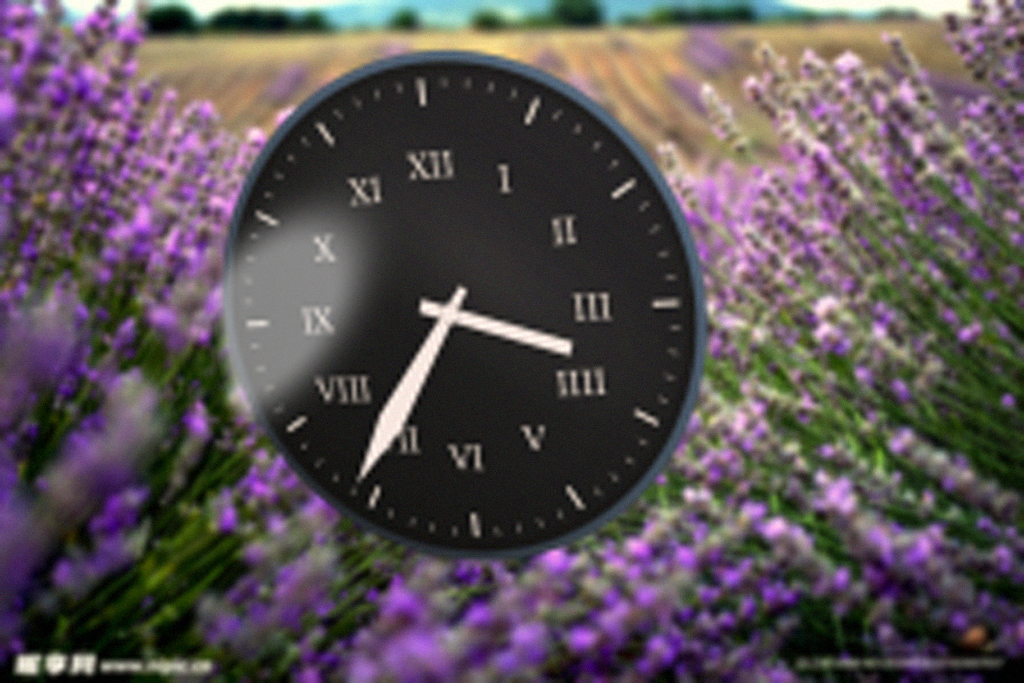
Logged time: 3 h 36 min
